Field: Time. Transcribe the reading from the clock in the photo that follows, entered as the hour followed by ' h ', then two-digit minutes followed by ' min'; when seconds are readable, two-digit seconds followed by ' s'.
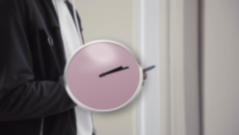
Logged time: 2 h 12 min
